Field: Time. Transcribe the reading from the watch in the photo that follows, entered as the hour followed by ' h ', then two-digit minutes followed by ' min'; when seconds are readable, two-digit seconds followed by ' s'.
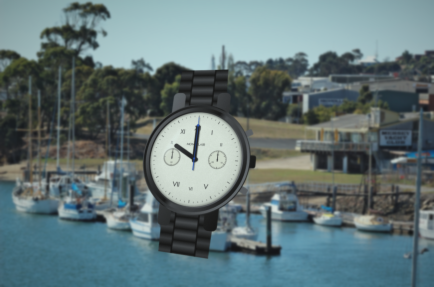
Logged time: 10 h 00 min
